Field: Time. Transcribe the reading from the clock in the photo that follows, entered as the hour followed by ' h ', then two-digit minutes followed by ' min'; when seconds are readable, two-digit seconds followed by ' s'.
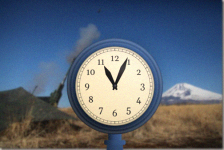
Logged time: 11 h 04 min
